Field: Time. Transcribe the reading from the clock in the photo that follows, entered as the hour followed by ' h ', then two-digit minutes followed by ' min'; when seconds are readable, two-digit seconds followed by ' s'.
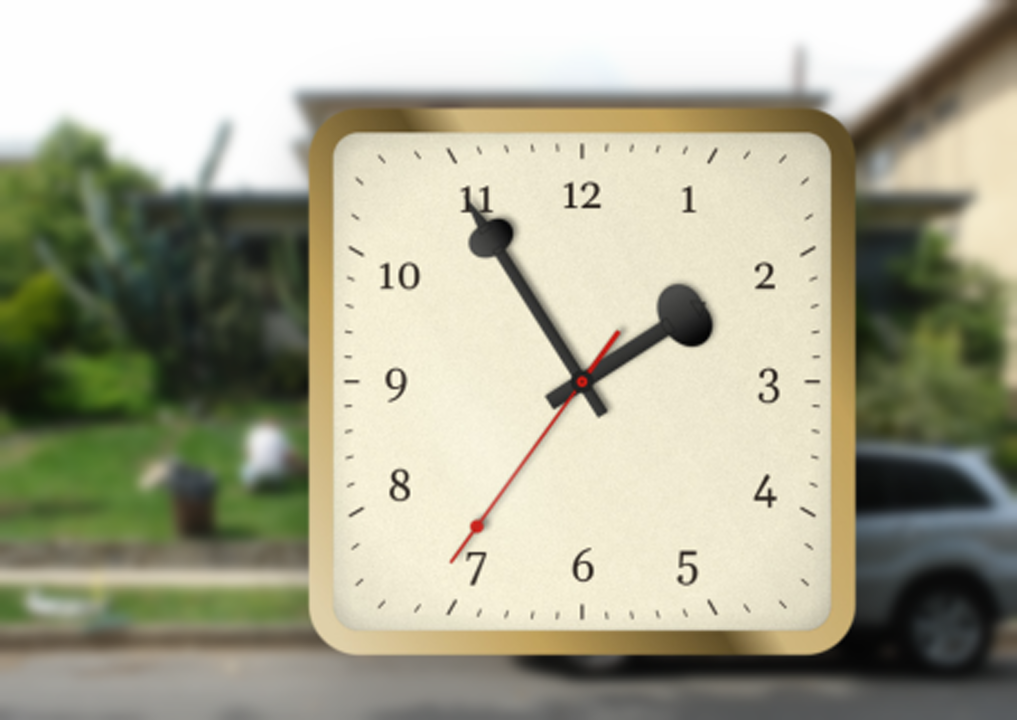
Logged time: 1 h 54 min 36 s
